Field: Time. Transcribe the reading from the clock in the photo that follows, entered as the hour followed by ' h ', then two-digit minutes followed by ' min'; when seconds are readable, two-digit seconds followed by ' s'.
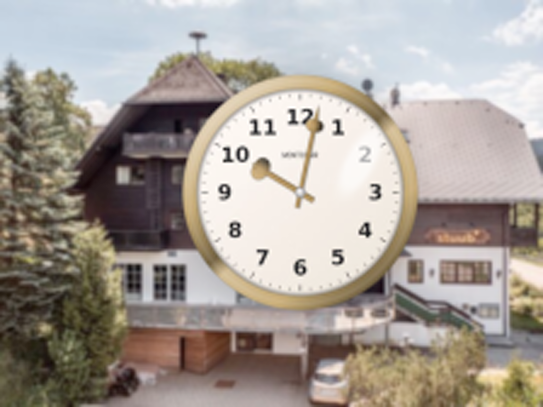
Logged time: 10 h 02 min
